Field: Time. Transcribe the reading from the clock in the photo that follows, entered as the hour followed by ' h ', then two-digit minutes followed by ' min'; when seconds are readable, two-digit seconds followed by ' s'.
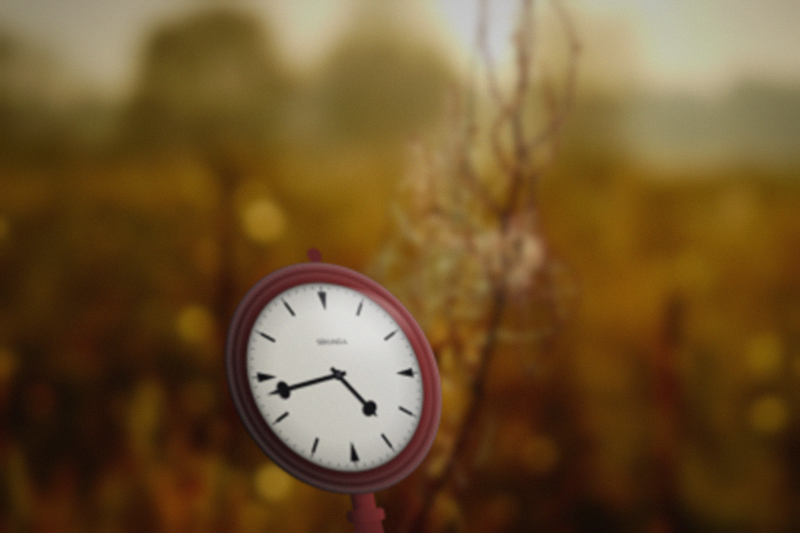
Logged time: 4 h 43 min
